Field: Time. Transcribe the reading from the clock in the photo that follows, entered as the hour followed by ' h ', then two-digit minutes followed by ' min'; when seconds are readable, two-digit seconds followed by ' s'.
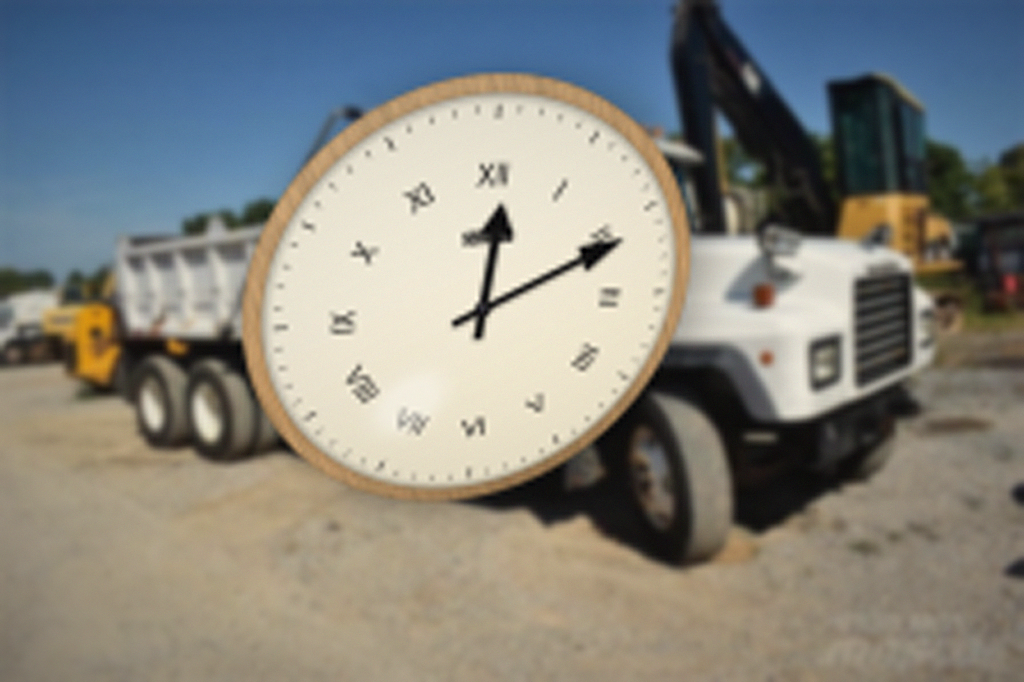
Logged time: 12 h 11 min
